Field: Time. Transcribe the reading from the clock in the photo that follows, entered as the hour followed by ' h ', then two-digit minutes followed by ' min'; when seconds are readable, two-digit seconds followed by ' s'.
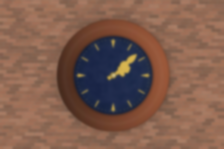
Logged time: 2 h 08 min
